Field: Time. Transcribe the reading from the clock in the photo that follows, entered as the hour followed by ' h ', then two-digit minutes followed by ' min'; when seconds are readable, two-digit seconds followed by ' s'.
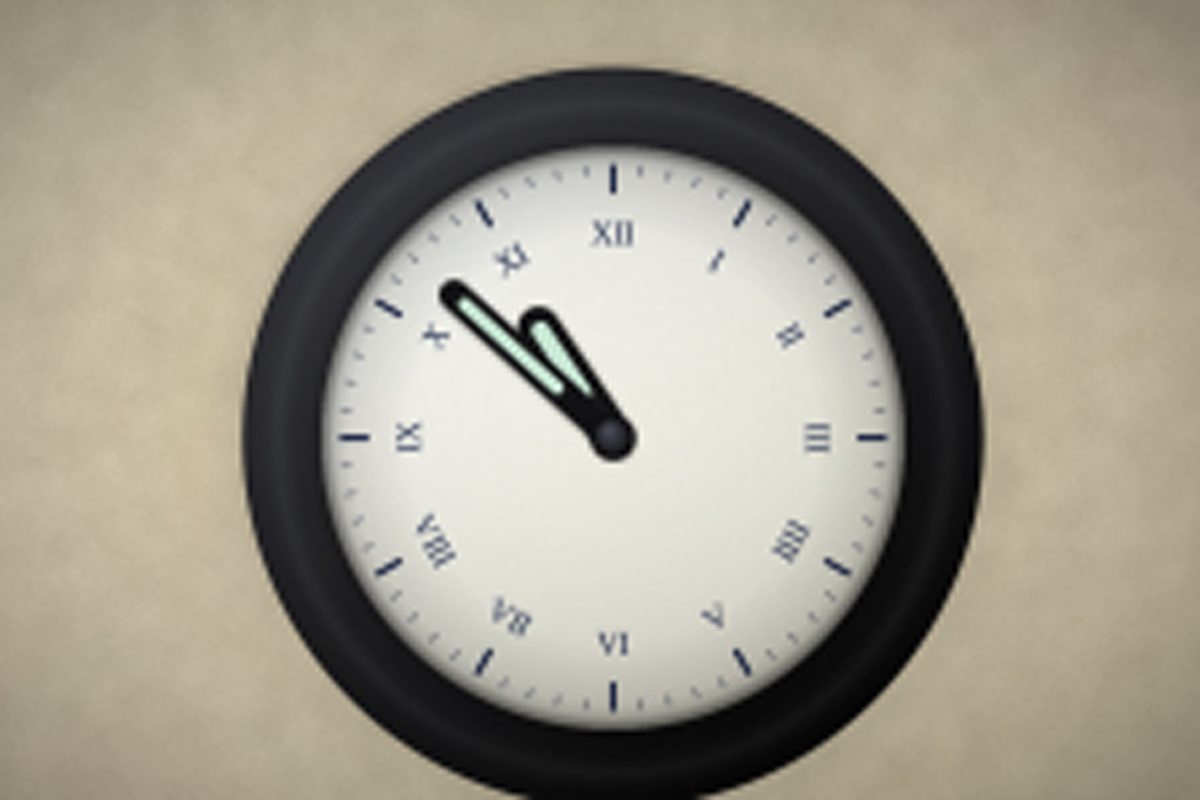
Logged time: 10 h 52 min
